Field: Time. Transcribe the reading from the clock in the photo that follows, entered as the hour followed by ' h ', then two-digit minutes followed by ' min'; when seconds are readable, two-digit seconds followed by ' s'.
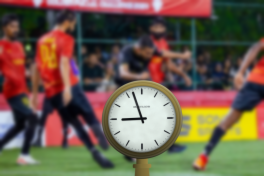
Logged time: 8 h 57 min
